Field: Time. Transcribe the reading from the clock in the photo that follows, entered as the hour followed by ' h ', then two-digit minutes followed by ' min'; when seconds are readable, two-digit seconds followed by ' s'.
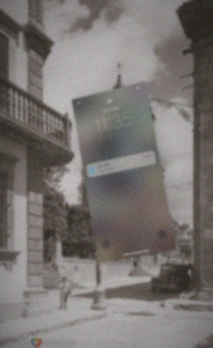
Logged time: 11 h 35 min
